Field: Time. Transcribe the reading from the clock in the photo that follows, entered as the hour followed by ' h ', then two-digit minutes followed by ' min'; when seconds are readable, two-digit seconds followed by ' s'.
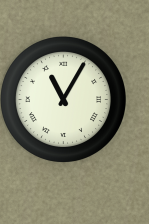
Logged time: 11 h 05 min
